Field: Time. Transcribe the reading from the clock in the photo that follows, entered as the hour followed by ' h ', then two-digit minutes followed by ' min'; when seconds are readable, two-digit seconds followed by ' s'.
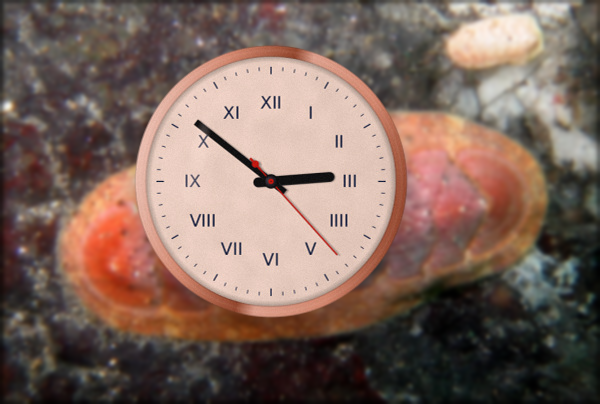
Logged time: 2 h 51 min 23 s
